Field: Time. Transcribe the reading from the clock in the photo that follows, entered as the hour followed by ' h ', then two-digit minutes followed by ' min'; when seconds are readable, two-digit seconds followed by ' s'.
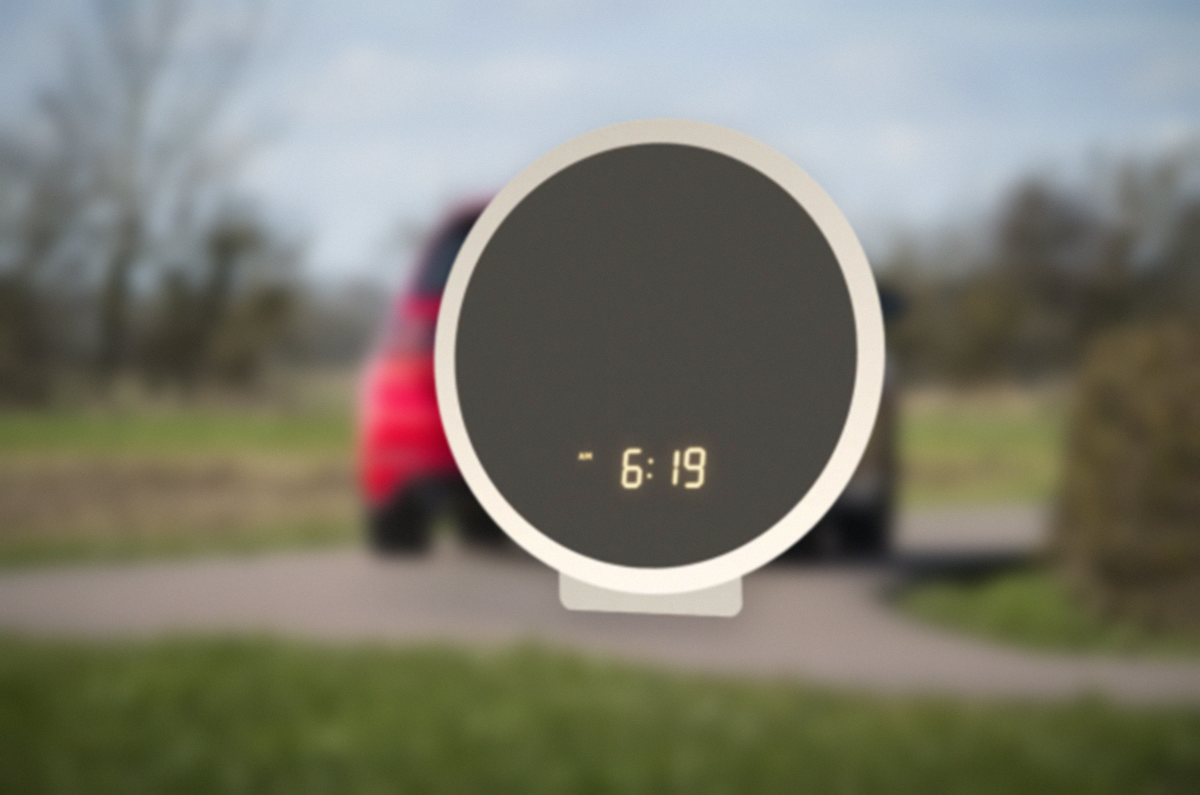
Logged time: 6 h 19 min
